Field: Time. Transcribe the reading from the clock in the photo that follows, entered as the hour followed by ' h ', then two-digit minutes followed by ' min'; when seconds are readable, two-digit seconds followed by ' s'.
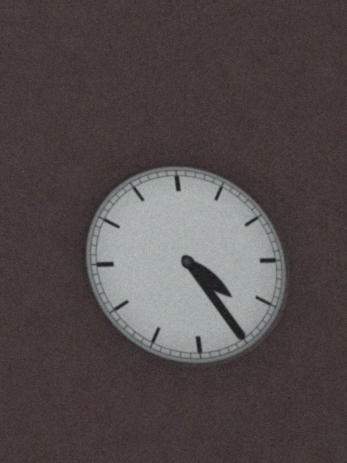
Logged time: 4 h 25 min
